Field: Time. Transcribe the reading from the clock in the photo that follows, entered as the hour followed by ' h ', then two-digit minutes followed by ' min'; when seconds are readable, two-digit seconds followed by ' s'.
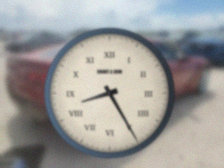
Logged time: 8 h 25 min
